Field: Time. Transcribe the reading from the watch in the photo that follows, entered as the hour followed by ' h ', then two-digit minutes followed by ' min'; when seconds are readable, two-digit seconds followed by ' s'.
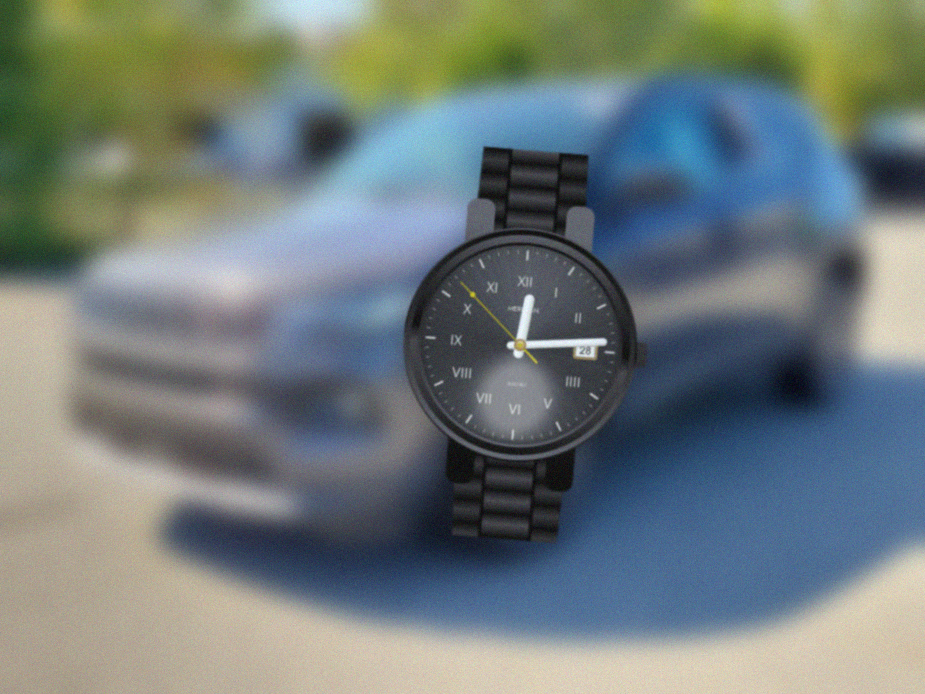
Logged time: 12 h 13 min 52 s
